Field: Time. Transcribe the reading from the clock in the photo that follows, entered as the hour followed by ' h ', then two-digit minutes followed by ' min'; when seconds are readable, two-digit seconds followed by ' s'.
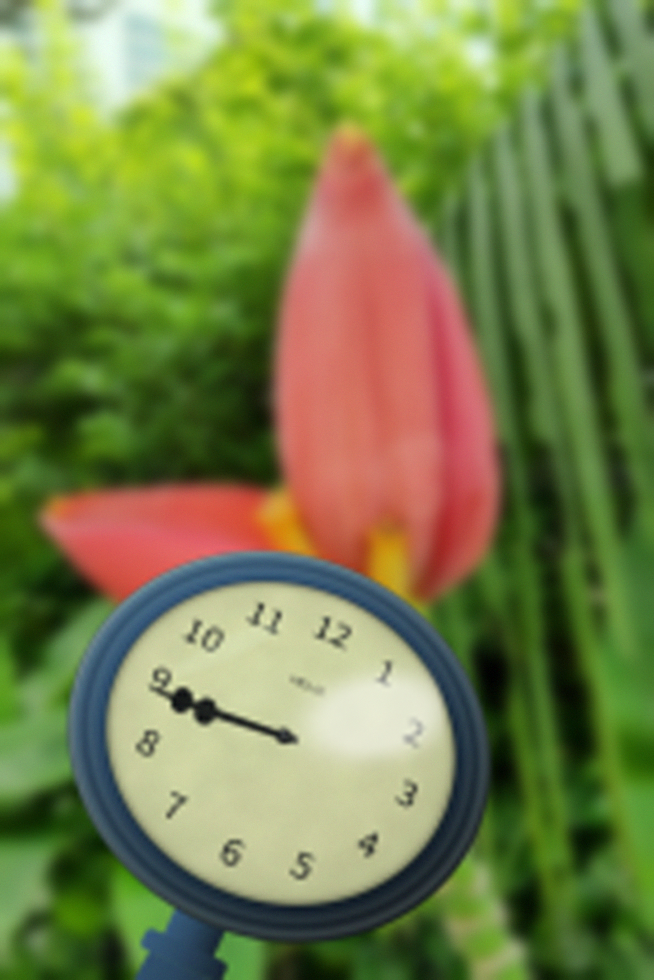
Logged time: 8 h 44 min
